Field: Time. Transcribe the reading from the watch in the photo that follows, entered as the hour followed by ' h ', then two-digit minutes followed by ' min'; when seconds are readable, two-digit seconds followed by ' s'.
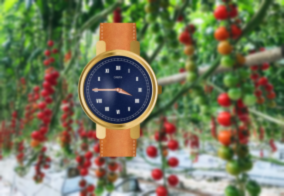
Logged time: 3 h 45 min
